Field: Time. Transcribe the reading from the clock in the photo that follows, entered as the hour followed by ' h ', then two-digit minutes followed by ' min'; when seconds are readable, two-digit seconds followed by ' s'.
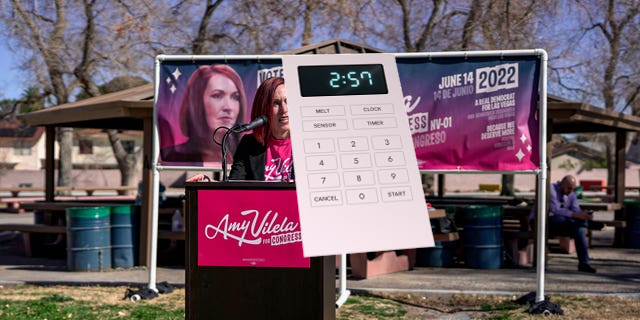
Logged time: 2 h 57 min
